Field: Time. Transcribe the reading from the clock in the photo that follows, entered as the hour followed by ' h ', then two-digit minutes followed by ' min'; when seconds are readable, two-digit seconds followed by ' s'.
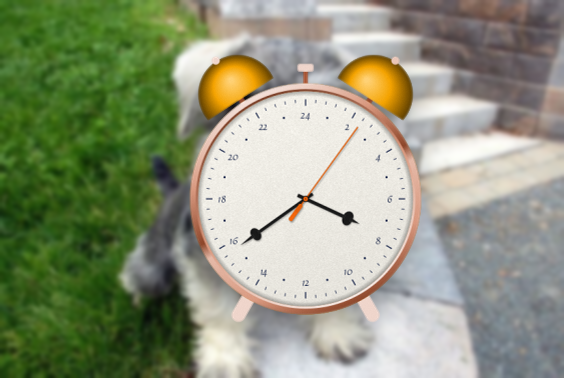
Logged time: 7 h 39 min 06 s
